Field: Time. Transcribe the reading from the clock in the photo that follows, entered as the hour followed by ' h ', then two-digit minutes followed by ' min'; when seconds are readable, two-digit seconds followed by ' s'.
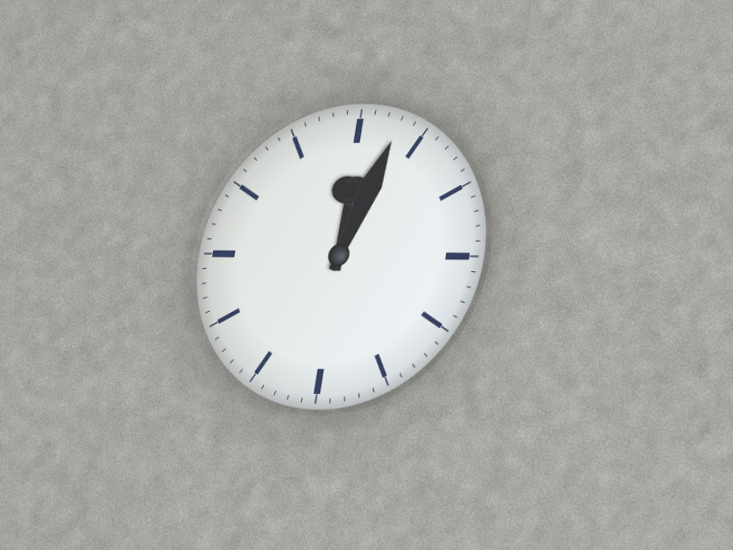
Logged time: 12 h 03 min
